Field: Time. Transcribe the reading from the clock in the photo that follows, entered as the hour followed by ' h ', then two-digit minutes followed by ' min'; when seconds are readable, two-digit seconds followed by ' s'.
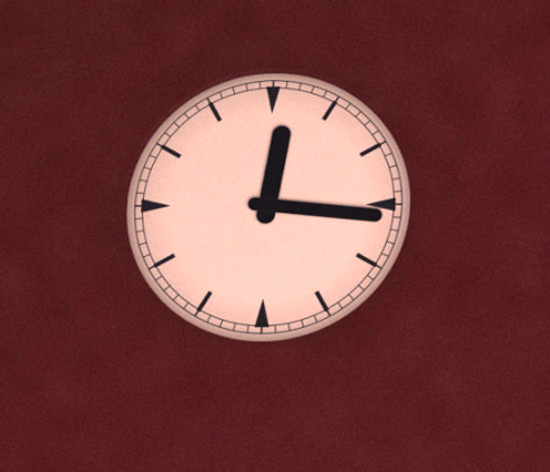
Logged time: 12 h 16 min
